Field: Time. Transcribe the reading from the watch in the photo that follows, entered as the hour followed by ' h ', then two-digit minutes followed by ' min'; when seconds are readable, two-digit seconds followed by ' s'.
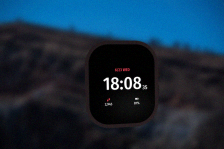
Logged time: 18 h 08 min
